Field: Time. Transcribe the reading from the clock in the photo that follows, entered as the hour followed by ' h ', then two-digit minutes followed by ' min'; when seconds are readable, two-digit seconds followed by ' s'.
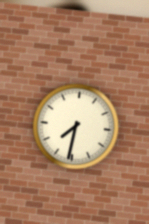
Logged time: 7 h 31 min
